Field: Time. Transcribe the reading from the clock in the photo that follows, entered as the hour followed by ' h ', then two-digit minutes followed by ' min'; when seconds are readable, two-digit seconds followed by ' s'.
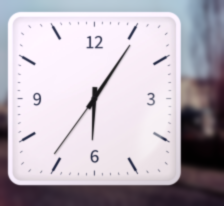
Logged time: 6 h 05 min 36 s
